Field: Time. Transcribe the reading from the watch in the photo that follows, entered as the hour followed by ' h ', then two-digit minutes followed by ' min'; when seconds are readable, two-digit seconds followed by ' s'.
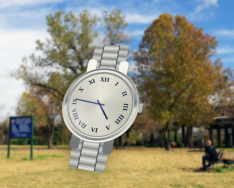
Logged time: 4 h 46 min
